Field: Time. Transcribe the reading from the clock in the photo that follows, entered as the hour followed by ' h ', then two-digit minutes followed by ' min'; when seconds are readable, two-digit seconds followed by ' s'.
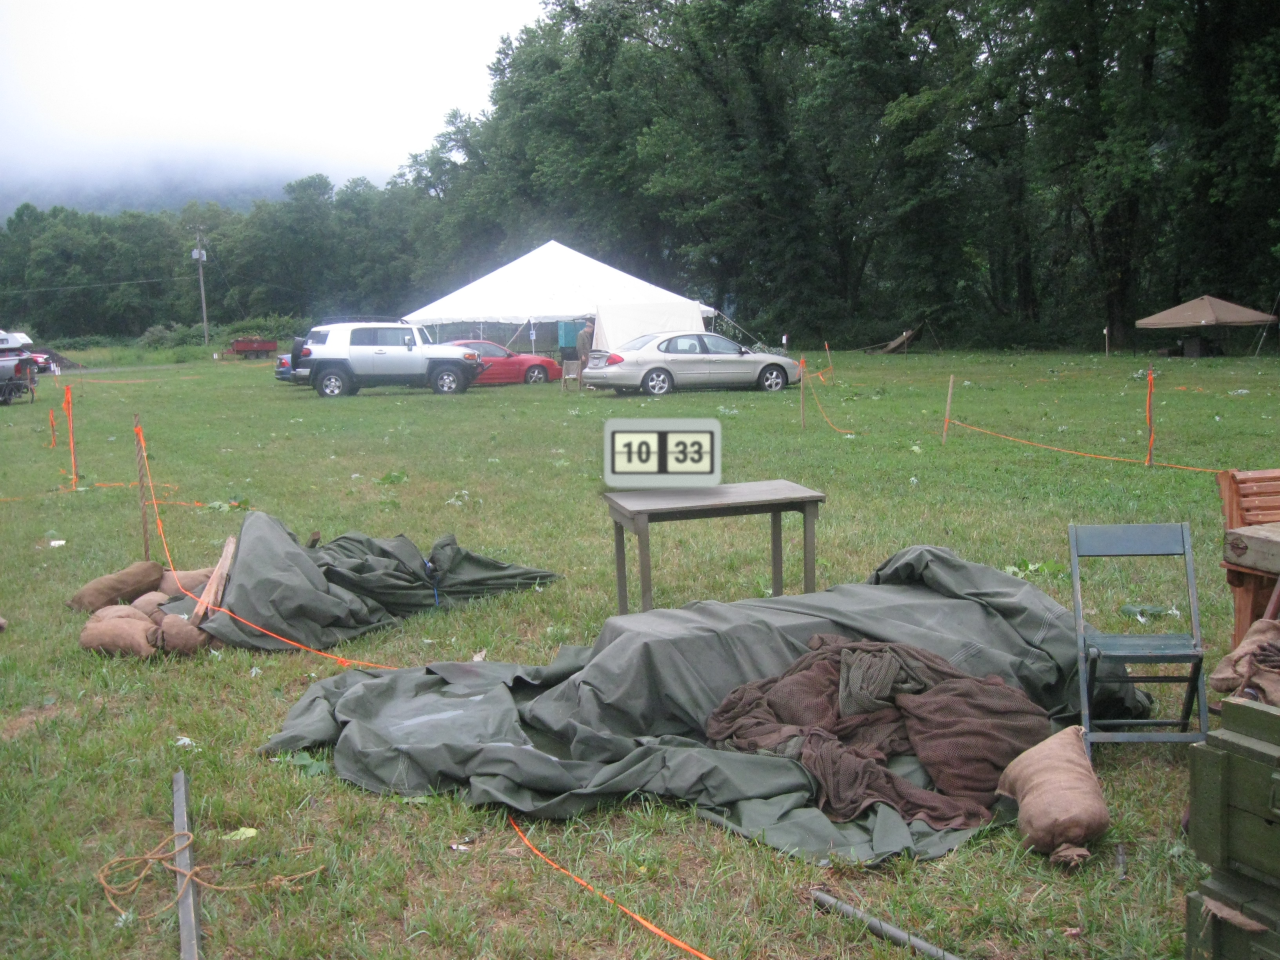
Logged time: 10 h 33 min
